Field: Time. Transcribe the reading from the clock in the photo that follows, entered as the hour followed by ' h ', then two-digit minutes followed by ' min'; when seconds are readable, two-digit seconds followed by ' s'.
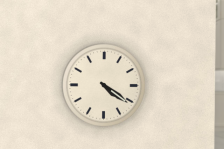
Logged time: 4 h 21 min
